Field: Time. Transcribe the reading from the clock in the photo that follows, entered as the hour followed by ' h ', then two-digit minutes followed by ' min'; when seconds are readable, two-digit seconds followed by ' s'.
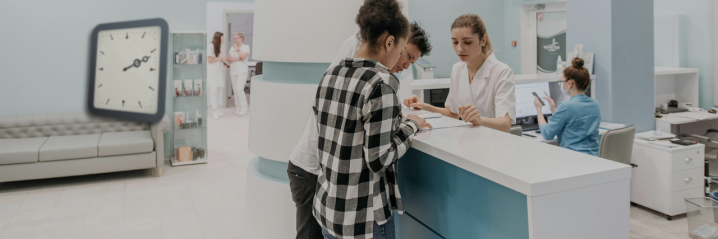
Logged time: 2 h 11 min
